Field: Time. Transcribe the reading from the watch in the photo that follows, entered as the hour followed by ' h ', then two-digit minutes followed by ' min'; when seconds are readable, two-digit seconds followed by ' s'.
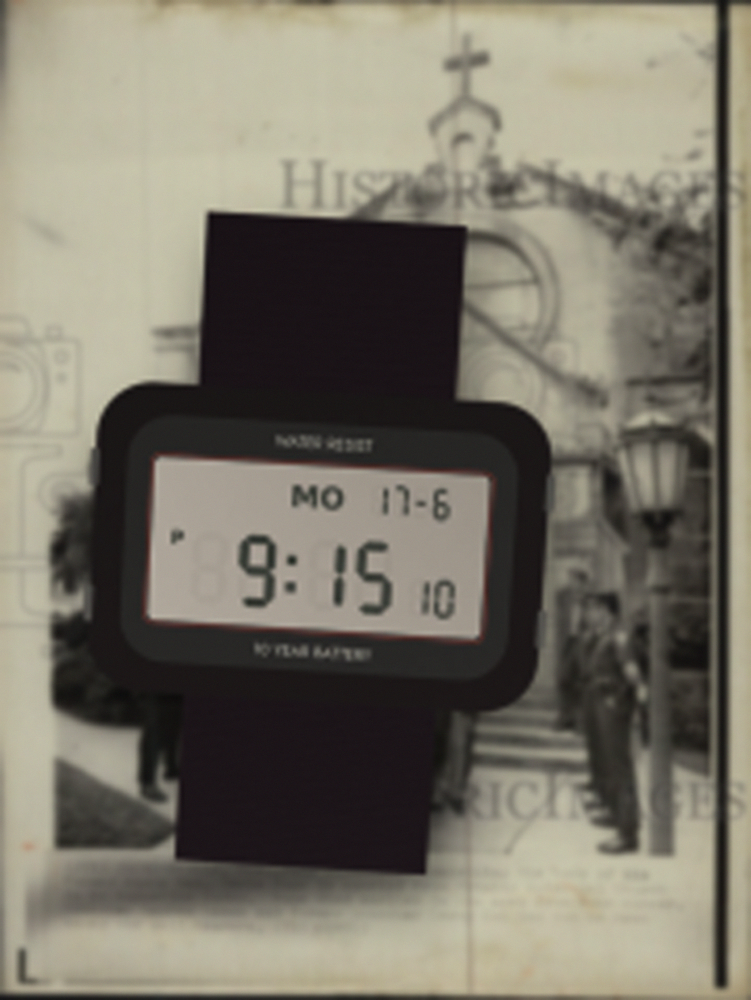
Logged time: 9 h 15 min 10 s
